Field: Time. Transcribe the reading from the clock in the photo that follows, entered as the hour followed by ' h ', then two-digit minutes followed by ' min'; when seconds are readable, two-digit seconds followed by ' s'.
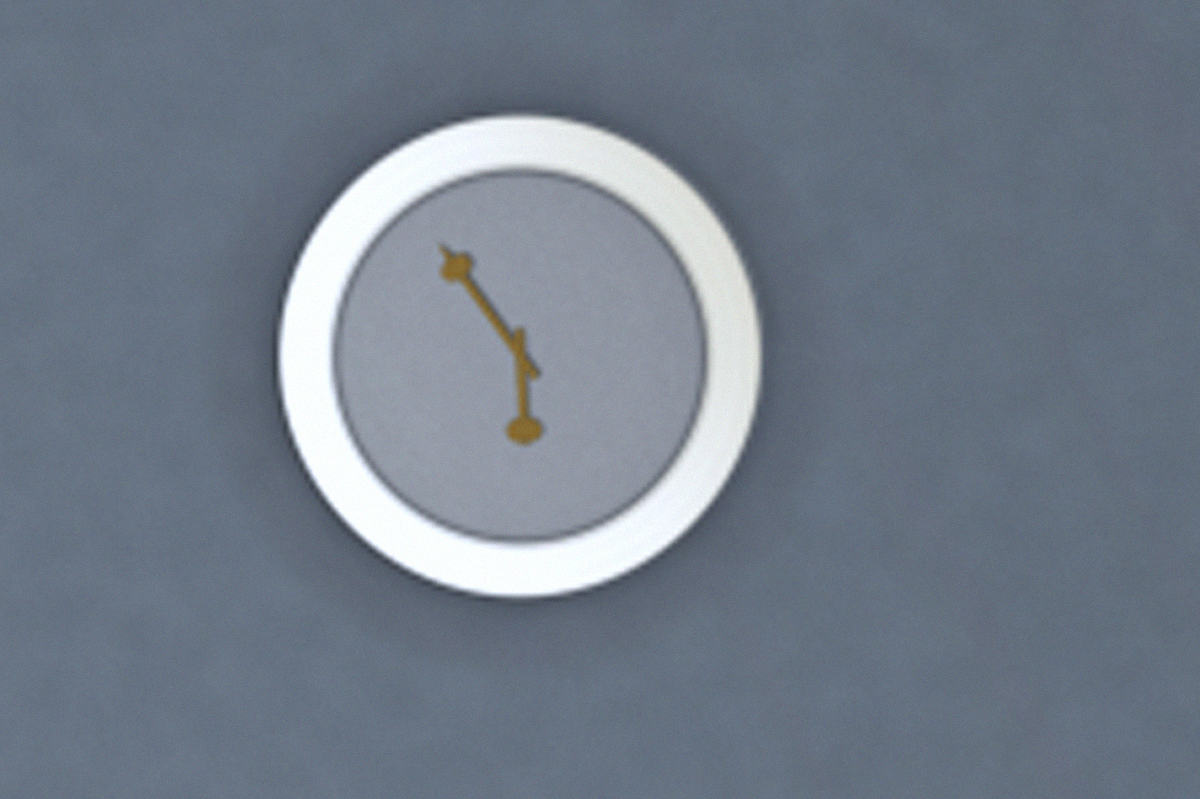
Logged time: 5 h 54 min
